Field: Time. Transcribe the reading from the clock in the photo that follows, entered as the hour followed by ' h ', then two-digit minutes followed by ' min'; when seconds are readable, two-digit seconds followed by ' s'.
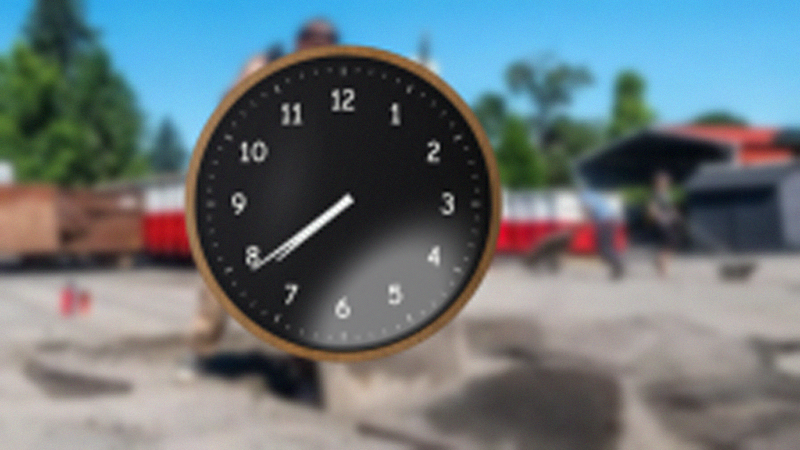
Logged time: 7 h 39 min
